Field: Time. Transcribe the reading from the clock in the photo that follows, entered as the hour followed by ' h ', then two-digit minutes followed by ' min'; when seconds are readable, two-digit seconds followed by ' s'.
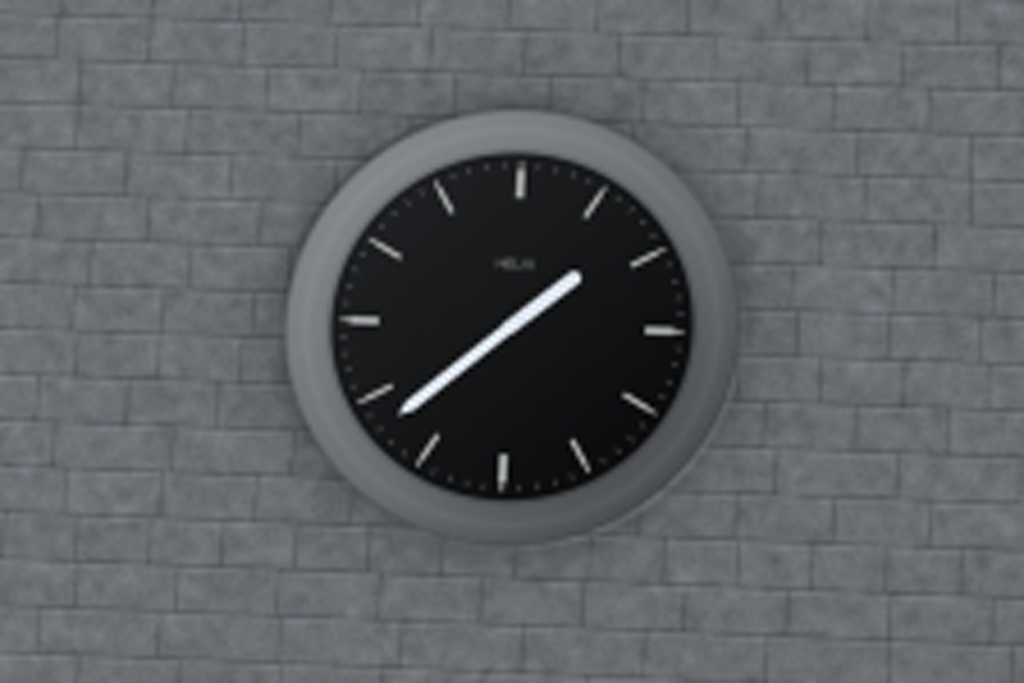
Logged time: 1 h 38 min
